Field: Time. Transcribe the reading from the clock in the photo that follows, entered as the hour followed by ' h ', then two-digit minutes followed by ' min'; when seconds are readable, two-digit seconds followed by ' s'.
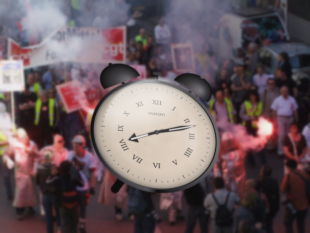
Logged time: 8 h 12 min
